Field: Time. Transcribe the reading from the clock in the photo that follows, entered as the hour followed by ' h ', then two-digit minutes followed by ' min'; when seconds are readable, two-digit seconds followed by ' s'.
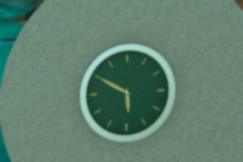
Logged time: 5 h 50 min
